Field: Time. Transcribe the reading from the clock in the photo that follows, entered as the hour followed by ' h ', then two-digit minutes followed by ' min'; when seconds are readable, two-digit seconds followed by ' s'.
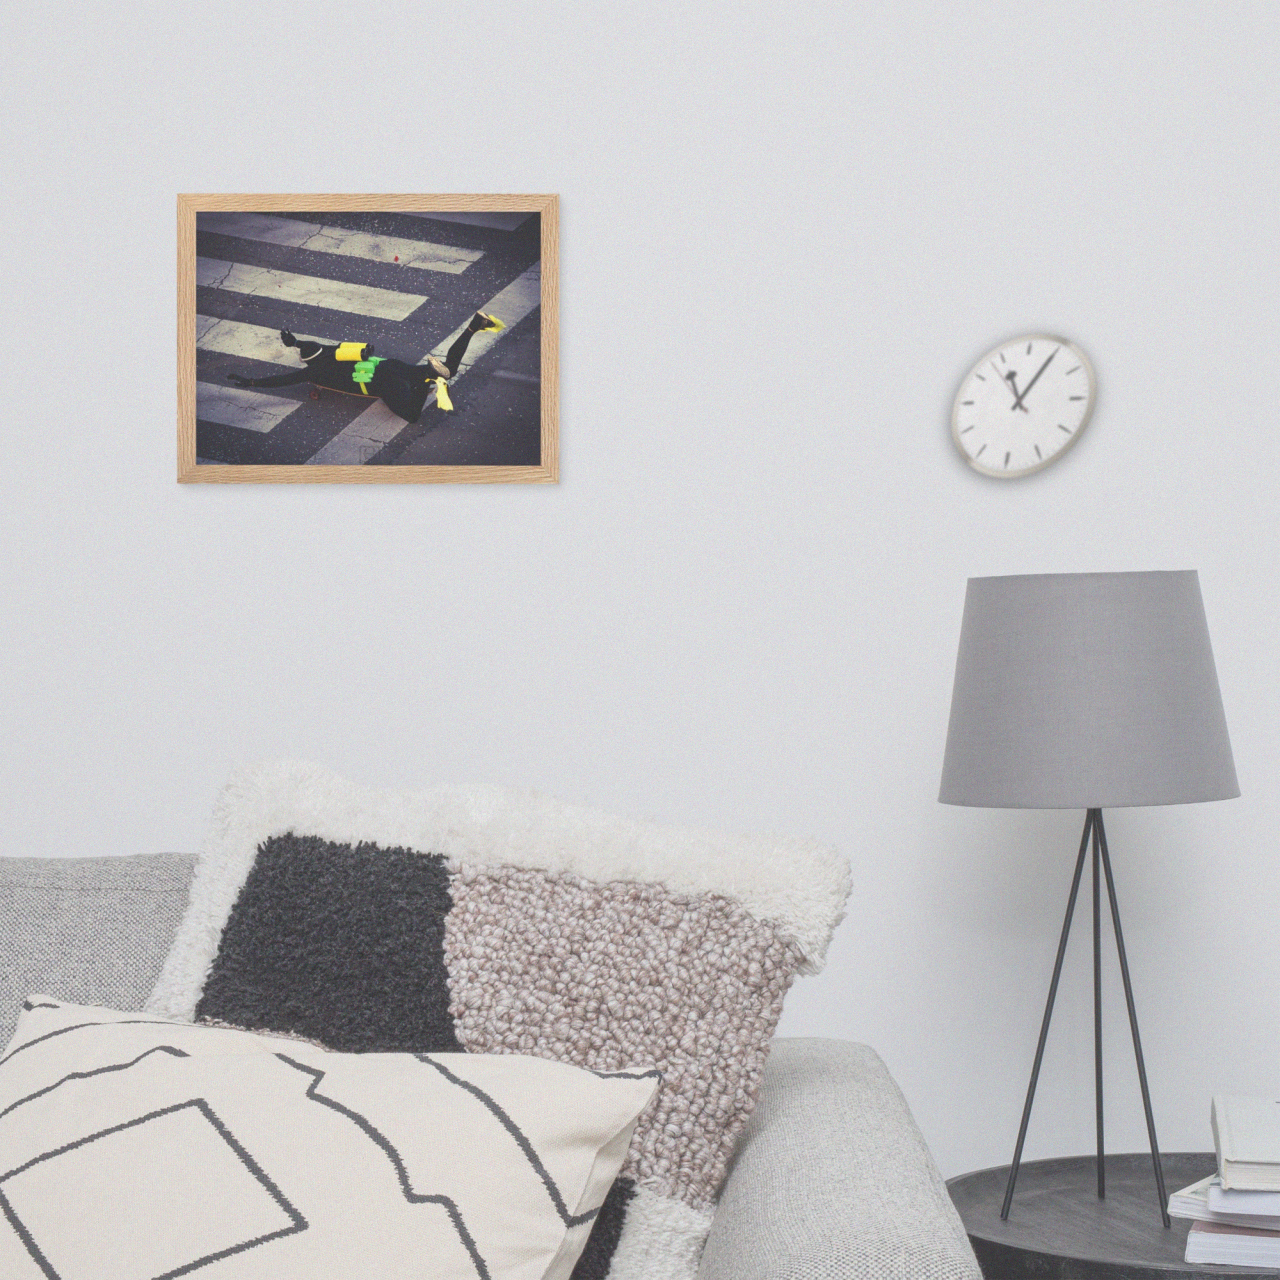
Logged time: 11 h 04 min 53 s
